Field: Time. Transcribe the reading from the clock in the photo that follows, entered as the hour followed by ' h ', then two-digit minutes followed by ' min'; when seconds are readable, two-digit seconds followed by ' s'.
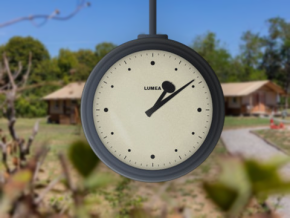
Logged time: 1 h 09 min
